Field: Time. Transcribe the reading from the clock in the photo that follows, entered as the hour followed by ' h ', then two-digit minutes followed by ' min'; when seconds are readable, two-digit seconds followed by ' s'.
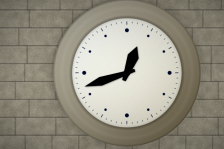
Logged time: 12 h 42 min
